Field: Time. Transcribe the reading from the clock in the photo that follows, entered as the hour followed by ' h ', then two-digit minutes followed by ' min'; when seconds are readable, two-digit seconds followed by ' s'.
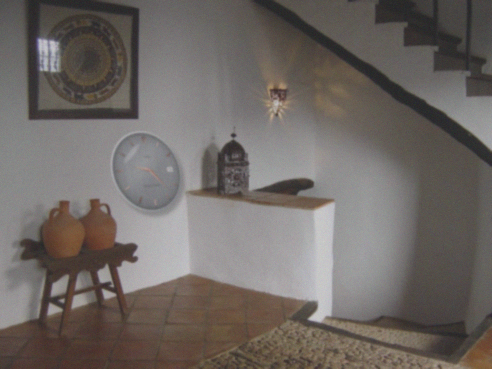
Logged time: 9 h 23 min
